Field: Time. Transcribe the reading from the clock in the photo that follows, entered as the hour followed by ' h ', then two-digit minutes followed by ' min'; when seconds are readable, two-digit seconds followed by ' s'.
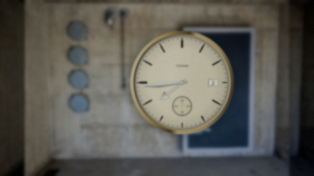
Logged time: 7 h 44 min
